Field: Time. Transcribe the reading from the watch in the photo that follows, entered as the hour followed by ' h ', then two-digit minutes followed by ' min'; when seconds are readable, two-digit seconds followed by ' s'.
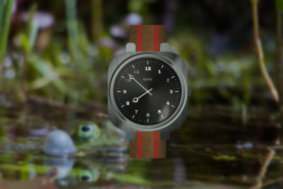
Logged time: 7 h 52 min
